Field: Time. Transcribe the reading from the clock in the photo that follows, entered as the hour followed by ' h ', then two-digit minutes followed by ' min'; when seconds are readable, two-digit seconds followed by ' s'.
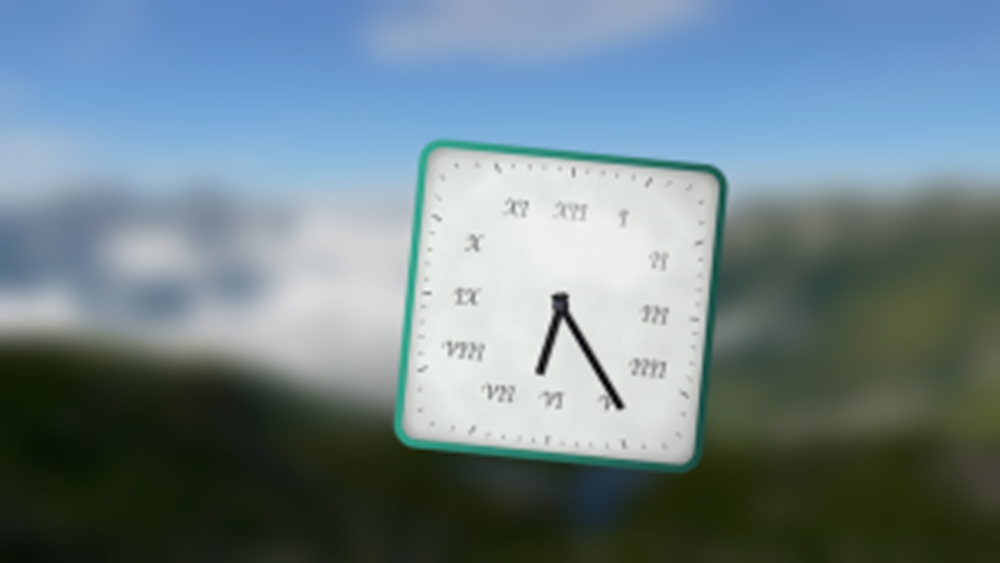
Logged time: 6 h 24 min
